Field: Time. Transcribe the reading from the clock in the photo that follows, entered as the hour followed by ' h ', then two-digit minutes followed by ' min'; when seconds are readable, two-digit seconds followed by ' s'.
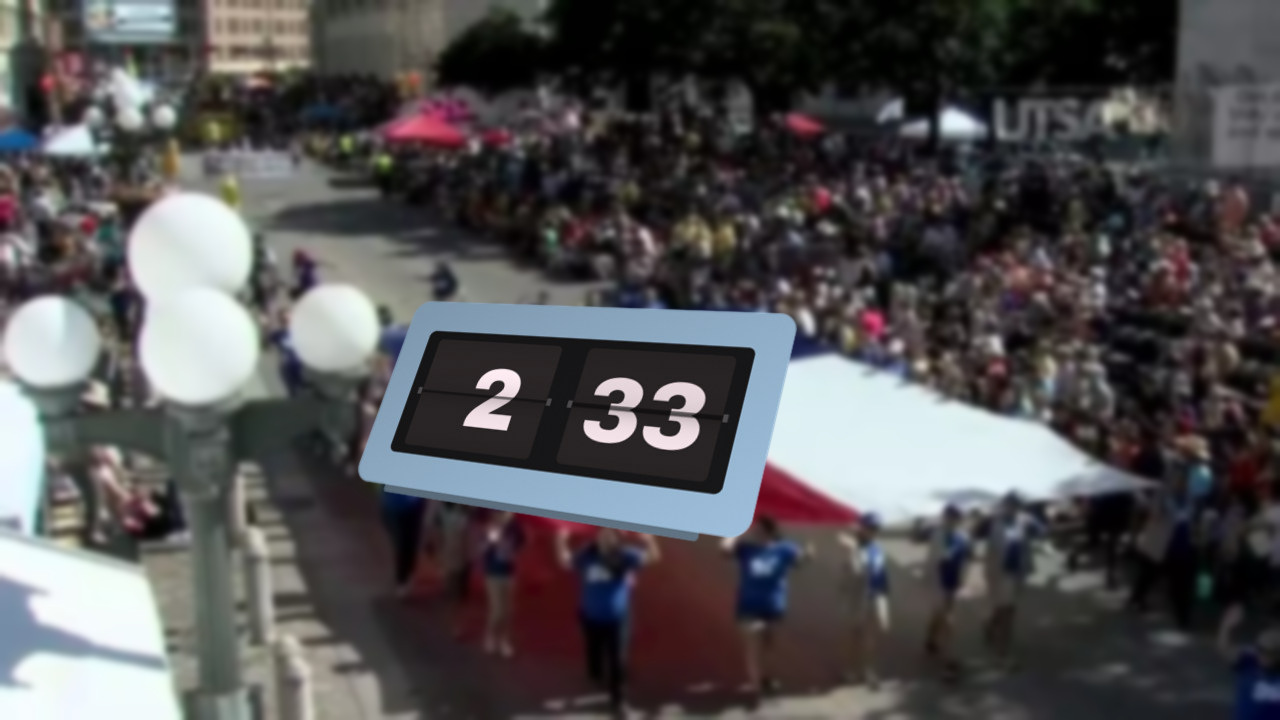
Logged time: 2 h 33 min
